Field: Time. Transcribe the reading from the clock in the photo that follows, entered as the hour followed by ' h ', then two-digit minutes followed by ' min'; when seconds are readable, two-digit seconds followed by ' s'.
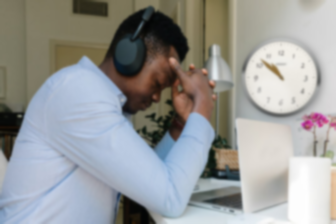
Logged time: 10 h 52 min
